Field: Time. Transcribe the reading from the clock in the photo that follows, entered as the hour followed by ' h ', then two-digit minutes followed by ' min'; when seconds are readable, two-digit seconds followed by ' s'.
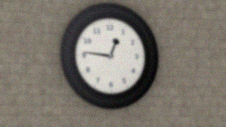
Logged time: 12 h 46 min
